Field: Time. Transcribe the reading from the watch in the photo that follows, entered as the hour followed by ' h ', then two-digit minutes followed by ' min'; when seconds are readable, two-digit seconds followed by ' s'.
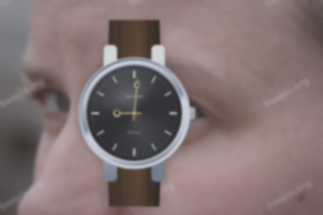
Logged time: 9 h 01 min
